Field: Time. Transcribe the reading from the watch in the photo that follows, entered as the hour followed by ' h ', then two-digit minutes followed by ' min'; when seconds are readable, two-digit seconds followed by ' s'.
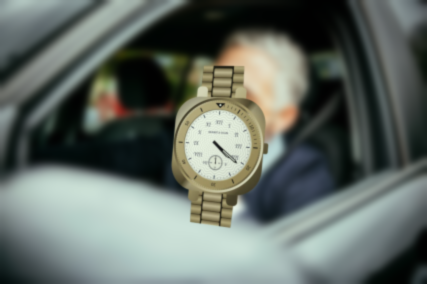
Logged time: 4 h 21 min
